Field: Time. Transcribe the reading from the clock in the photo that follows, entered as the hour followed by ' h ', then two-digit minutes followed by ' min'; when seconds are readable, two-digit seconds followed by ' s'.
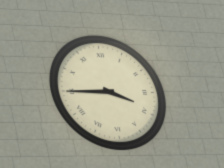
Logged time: 3 h 45 min
